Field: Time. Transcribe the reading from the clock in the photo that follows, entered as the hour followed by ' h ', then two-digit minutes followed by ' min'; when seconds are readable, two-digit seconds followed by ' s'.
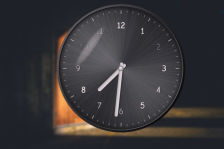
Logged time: 7 h 31 min
